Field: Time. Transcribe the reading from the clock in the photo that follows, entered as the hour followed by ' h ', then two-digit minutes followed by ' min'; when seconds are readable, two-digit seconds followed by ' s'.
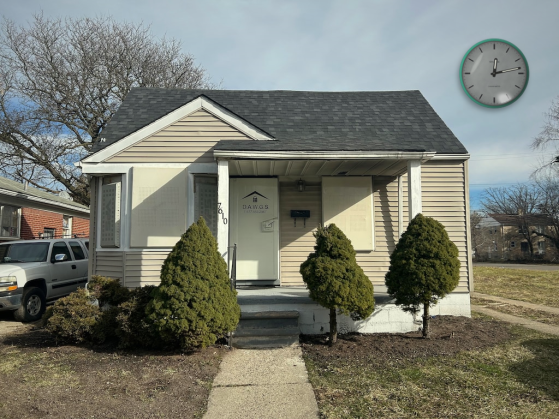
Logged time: 12 h 13 min
